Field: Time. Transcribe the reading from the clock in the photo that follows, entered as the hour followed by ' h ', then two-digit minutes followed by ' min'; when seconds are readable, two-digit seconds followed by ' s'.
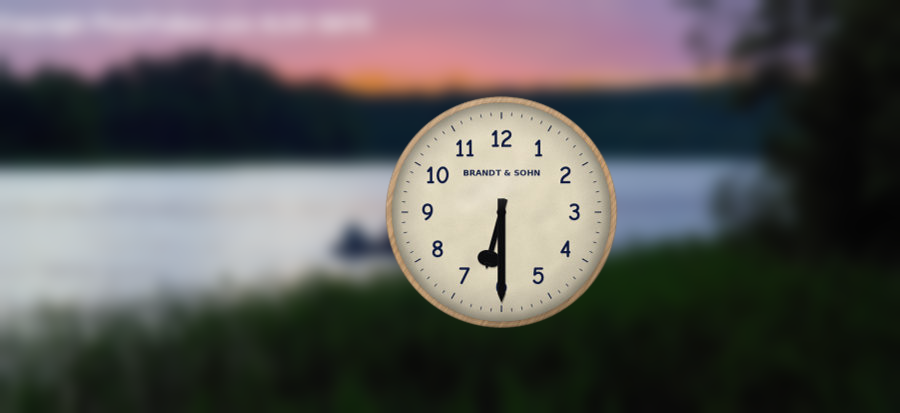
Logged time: 6 h 30 min
